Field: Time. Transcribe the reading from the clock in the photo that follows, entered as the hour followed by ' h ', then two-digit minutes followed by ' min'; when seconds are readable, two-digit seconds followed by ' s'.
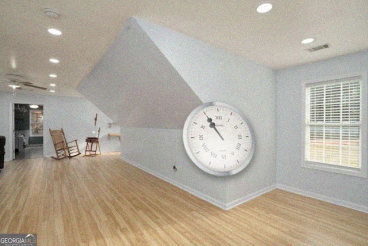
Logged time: 10 h 55 min
